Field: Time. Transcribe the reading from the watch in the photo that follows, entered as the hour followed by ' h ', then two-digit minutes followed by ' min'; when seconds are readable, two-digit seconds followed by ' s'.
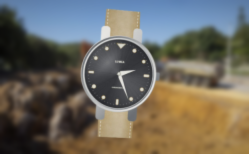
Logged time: 2 h 26 min
